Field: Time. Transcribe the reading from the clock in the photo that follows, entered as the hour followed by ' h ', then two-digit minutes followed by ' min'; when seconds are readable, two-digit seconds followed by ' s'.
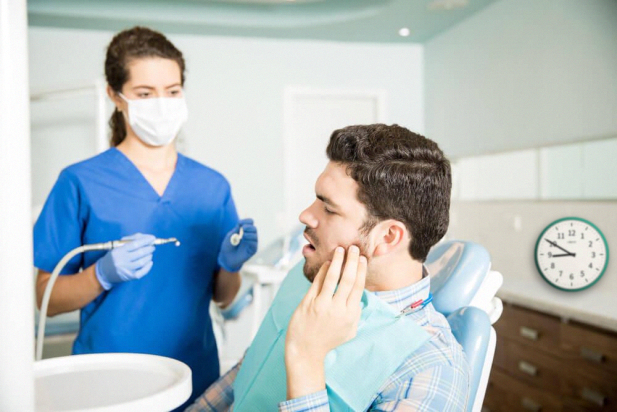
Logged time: 8 h 50 min
